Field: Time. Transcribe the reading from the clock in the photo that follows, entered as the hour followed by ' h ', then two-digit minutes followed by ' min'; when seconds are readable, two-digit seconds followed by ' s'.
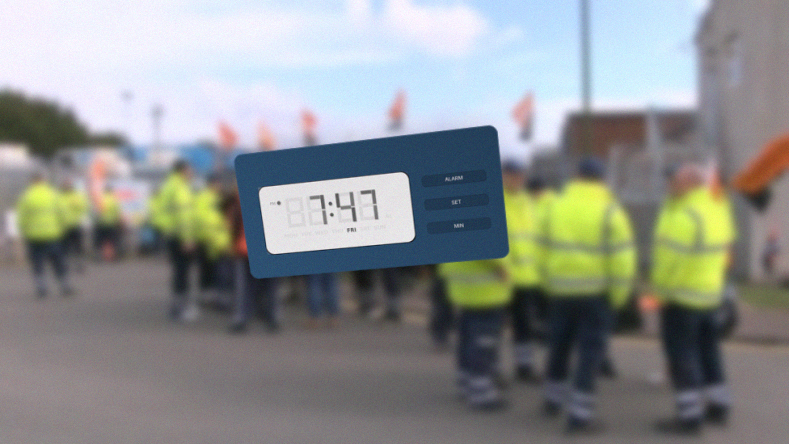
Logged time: 7 h 47 min
